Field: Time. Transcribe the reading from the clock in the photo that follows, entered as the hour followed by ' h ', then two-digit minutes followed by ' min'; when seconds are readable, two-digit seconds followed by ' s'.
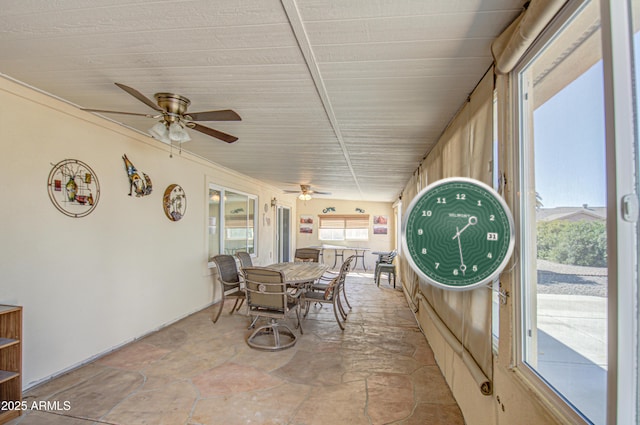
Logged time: 1 h 28 min
